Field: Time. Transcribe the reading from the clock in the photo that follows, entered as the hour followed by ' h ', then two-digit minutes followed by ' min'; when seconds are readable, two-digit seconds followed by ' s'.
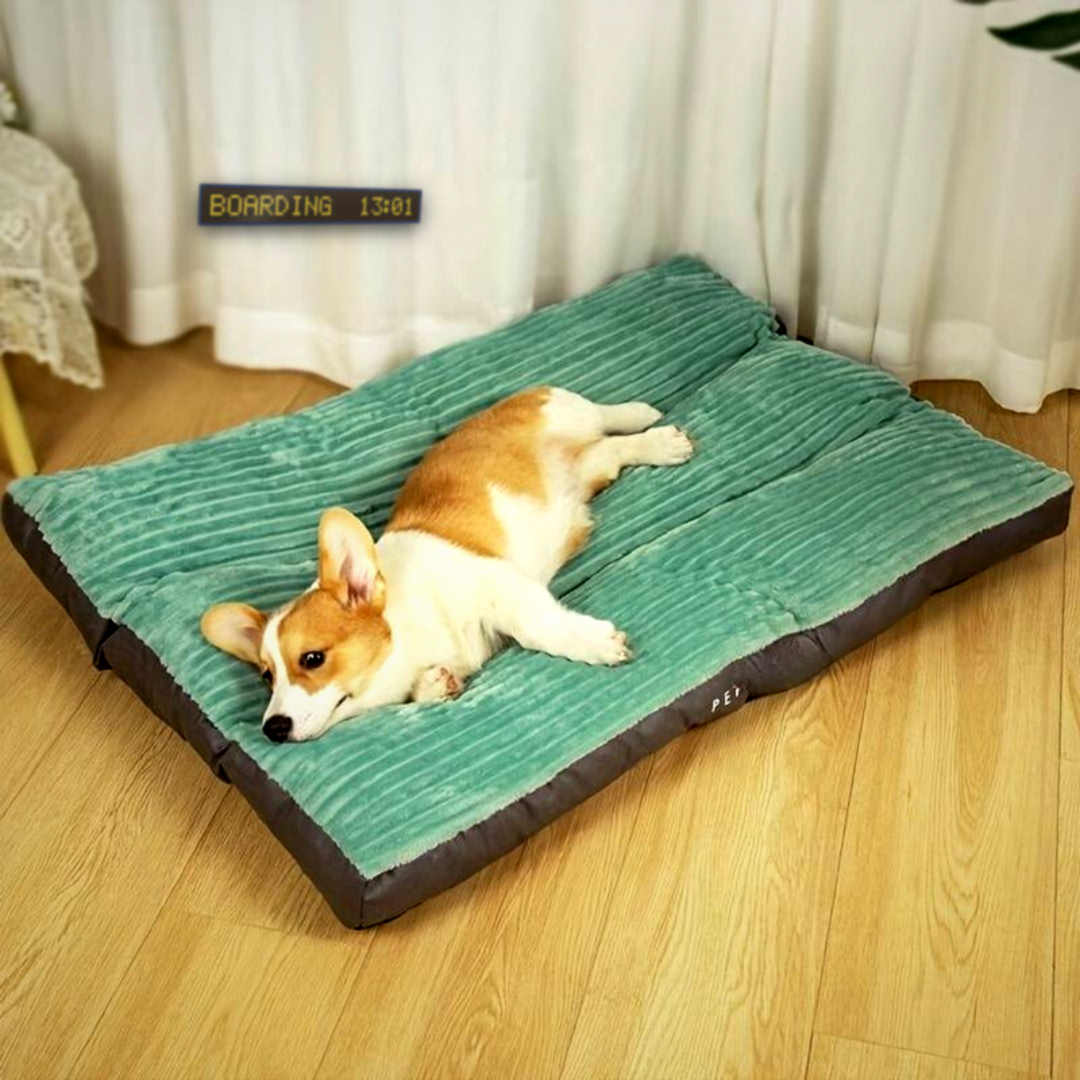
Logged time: 13 h 01 min
